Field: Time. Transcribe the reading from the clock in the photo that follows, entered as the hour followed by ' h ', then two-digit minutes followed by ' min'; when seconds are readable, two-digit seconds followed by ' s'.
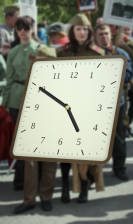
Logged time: 4 h 50 min
